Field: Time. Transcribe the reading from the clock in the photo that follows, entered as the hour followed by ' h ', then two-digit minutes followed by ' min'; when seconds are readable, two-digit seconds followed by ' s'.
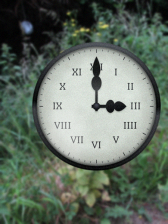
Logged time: 3 h 00 min
